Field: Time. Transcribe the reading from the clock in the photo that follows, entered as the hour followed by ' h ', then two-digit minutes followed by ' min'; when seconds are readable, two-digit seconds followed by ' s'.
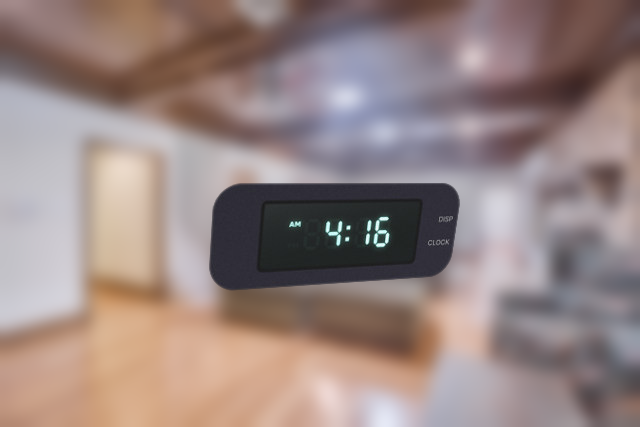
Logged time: 4 h 16 min
